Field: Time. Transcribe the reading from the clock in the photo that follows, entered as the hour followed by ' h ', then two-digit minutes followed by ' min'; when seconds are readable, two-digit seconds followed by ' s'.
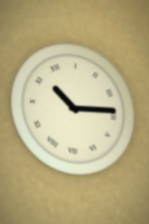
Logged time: 11 h 19 min
